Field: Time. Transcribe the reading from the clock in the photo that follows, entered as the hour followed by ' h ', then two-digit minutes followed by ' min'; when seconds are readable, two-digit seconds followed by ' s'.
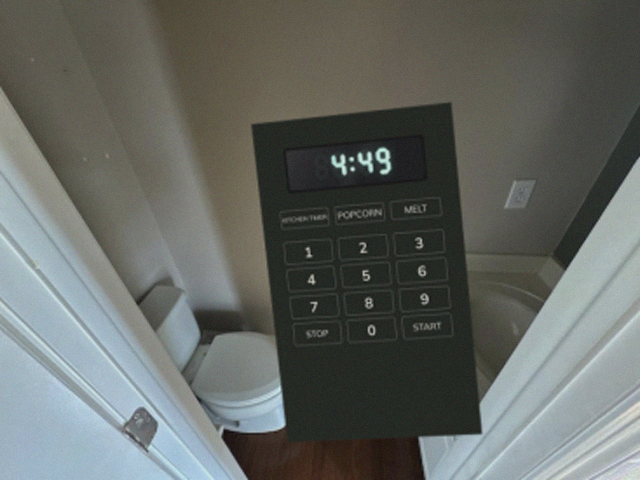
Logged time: 4 h 49 min
